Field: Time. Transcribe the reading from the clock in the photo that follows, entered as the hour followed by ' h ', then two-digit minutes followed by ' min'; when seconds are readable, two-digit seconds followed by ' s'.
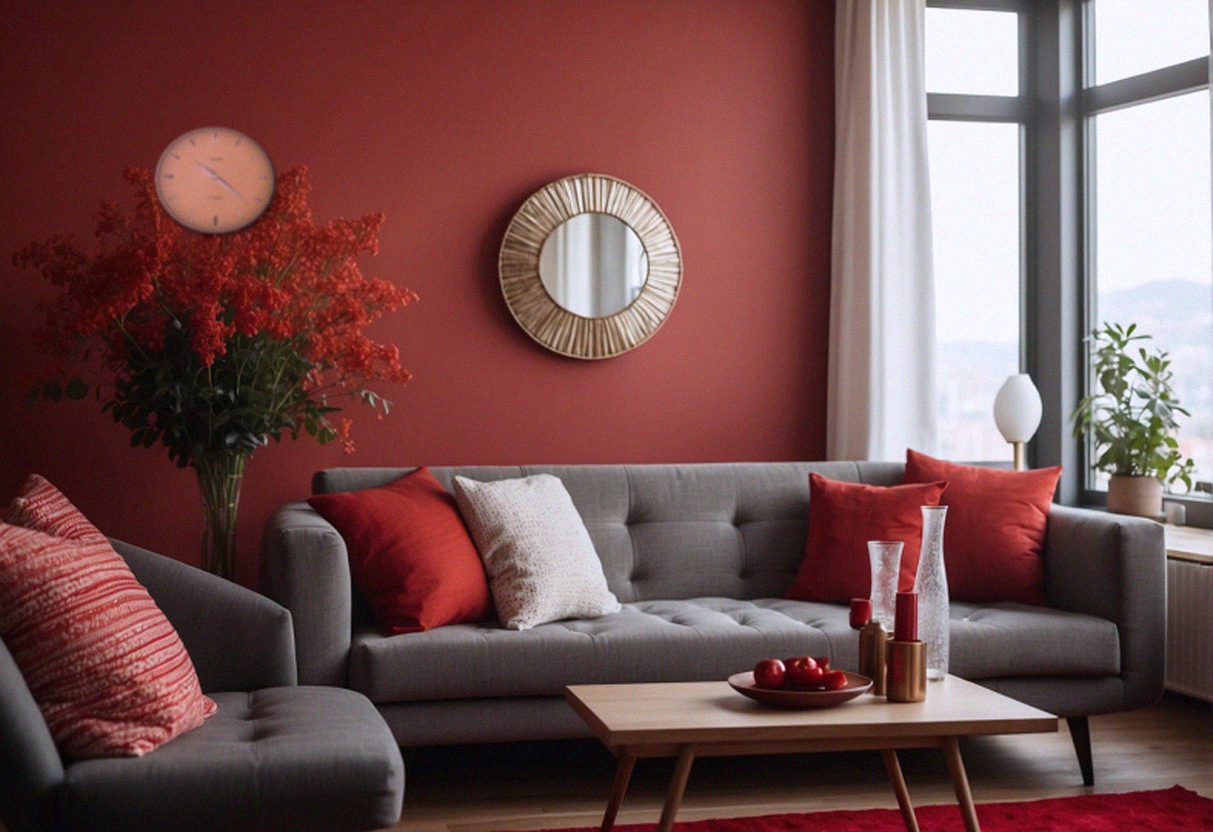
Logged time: 10 h 22 min
